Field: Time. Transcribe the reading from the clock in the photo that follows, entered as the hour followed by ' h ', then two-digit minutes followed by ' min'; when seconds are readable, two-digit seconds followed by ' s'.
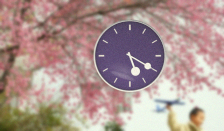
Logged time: 5 h 20 min
